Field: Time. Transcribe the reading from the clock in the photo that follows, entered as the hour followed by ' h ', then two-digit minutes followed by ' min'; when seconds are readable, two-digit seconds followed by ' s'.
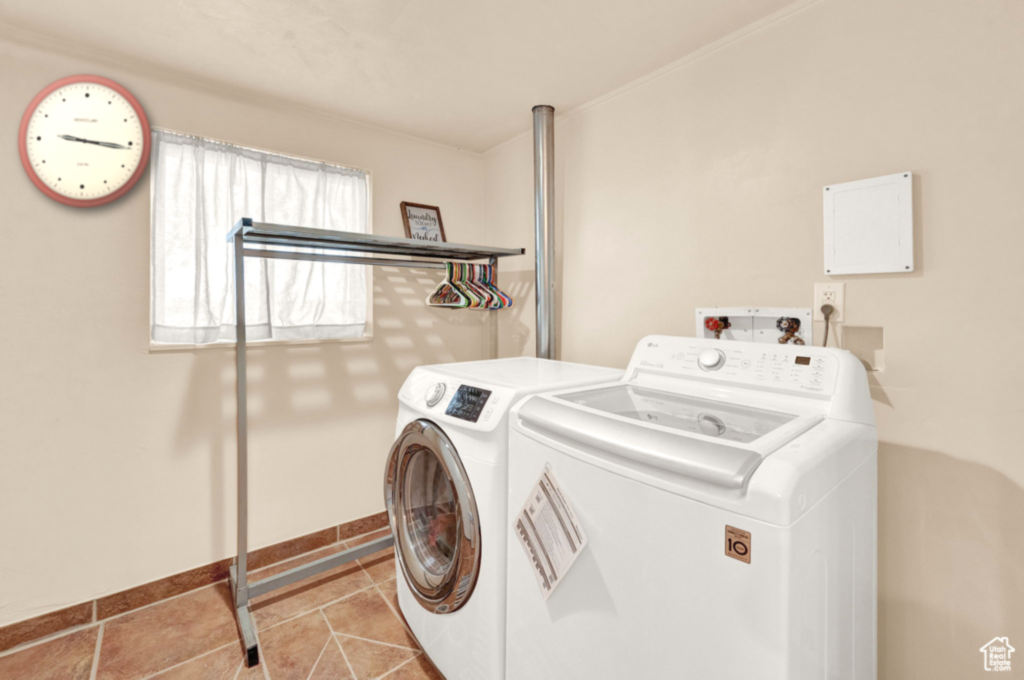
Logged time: 9 h 16 min
